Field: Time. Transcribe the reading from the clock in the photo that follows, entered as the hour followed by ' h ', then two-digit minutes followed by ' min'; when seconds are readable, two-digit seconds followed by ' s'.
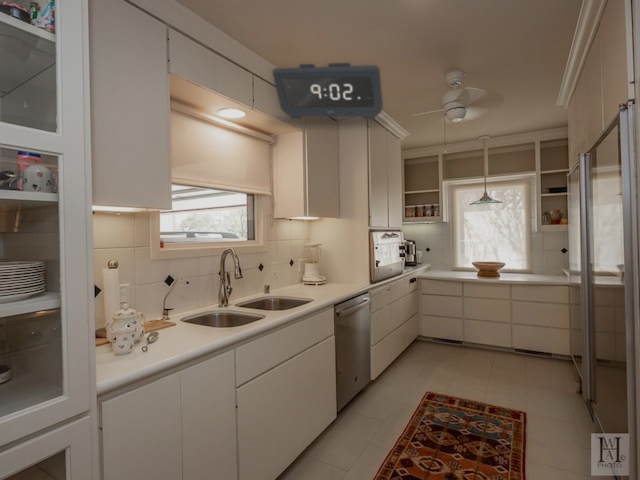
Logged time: 9 h 02 min
